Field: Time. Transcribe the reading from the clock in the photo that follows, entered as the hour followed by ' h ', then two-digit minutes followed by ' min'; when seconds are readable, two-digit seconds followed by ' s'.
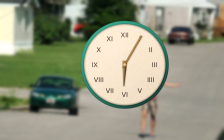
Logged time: 6 h 05 min
